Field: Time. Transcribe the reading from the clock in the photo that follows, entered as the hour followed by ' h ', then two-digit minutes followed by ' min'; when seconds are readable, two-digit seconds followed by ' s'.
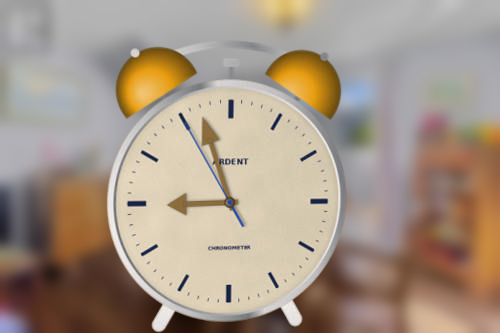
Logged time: 8 h 56 min 55 s
